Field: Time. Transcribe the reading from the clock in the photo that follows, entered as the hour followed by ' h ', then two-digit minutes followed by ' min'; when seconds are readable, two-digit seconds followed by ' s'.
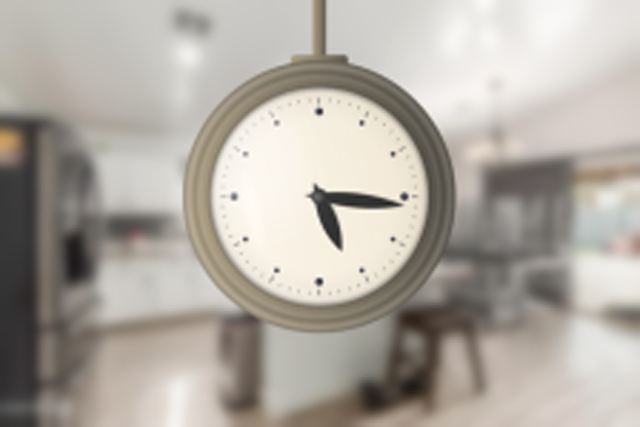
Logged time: 5 h 16 min
